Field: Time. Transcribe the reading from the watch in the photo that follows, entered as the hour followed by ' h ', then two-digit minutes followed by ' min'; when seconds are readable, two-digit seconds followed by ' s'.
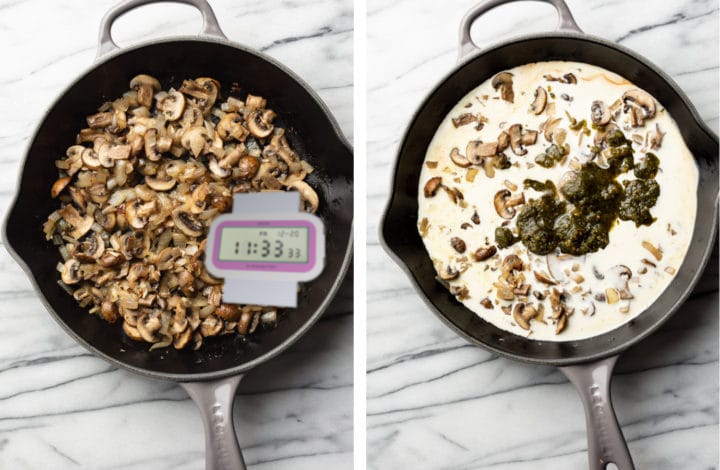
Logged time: 11 h 33 min
